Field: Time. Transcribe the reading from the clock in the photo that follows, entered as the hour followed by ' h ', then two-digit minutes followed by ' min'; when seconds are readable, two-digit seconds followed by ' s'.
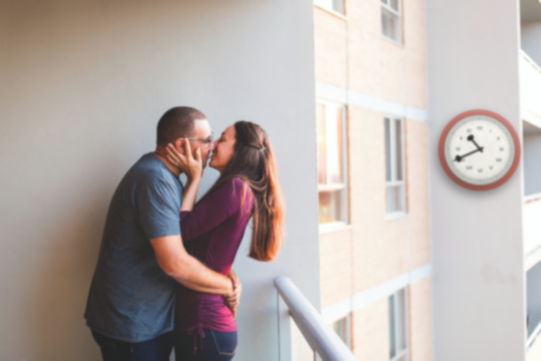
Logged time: 10 h 41 min
